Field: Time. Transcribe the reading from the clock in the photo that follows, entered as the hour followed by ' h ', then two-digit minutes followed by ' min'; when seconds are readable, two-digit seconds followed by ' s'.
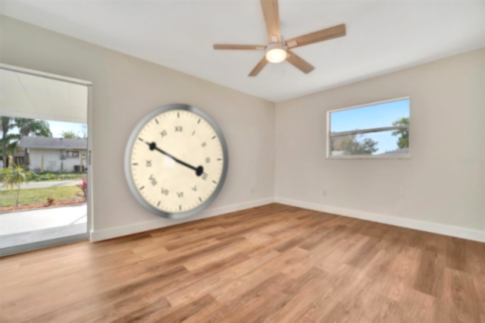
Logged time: 3 h 50 min
